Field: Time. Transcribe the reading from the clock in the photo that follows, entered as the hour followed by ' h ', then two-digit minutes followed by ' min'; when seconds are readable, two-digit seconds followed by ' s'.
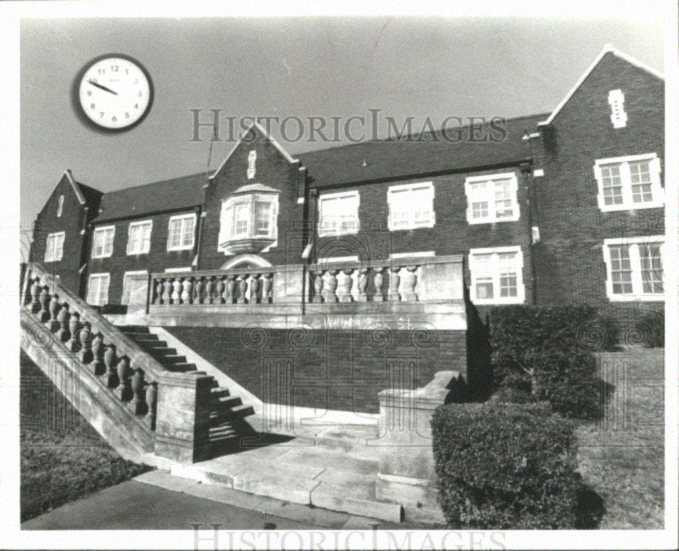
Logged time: 9 h 49 min
